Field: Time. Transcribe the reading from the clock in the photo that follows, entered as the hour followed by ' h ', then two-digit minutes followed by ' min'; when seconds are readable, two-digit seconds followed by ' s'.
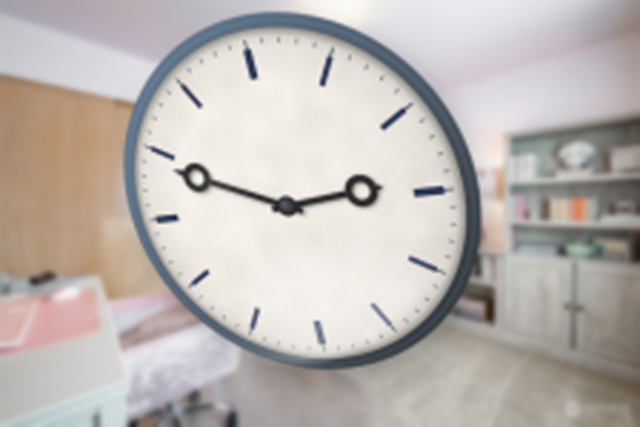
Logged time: 2 h 49 min
